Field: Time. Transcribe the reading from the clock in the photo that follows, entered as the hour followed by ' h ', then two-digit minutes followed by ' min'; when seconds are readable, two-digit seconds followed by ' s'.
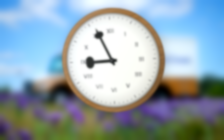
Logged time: 8 h 56 min
